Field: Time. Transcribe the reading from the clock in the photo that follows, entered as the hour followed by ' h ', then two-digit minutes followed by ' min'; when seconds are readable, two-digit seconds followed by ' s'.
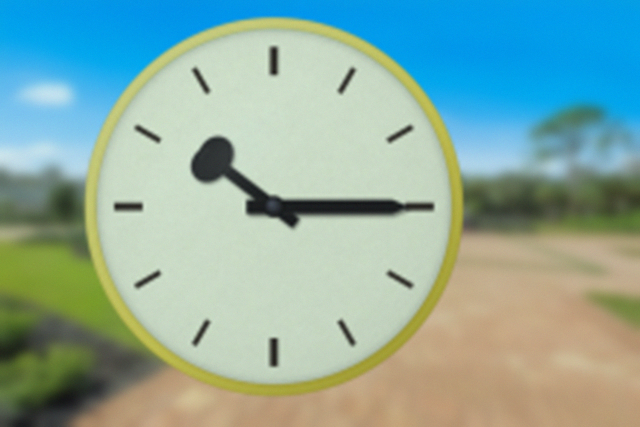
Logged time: 10 h 15 min
